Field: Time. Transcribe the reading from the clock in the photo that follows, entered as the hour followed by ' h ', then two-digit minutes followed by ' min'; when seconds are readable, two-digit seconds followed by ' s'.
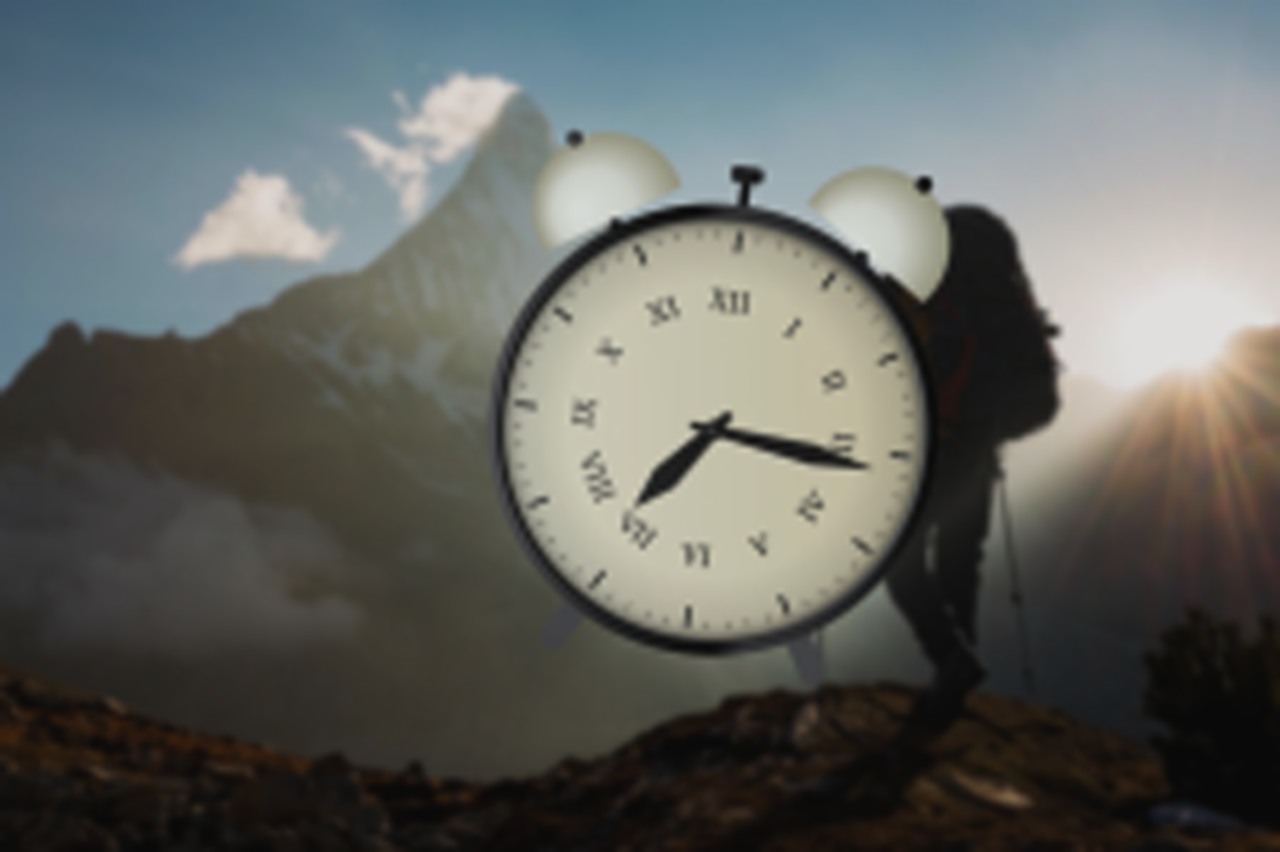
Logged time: 7 h 16 min
